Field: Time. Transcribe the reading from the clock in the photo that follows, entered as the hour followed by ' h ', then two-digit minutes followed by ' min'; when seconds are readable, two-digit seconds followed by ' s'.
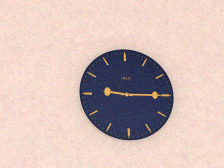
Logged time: 9 h 15 min
